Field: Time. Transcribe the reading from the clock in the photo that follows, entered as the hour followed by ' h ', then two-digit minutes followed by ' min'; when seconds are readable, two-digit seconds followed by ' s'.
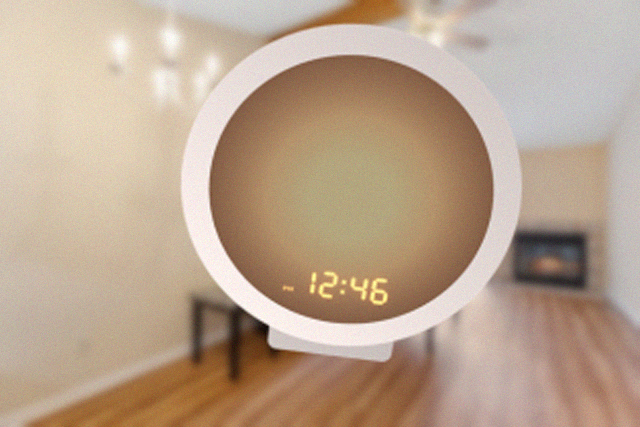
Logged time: 12 h 46 min
